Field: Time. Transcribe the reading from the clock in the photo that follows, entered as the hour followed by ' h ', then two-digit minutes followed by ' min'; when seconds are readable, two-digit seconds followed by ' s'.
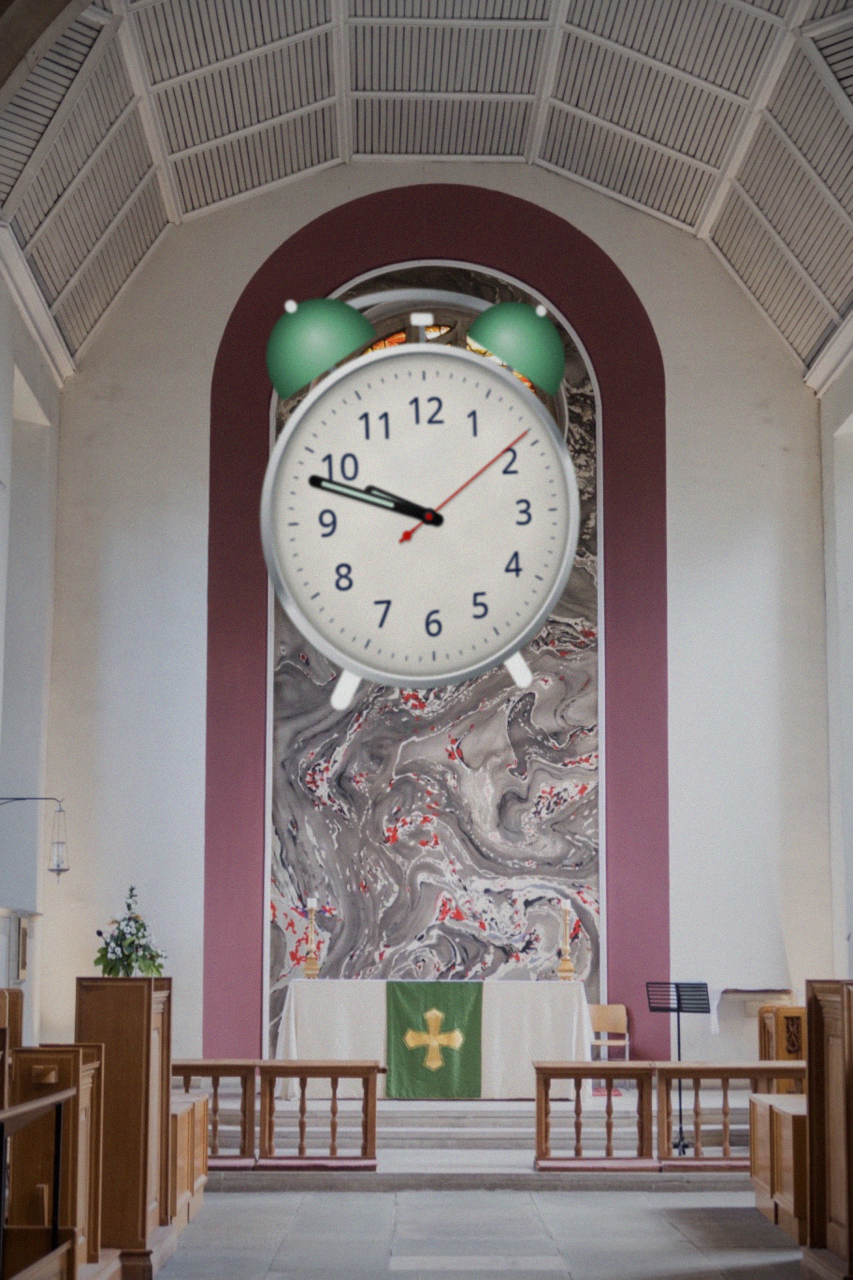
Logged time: 9 h 48 min 09 s
